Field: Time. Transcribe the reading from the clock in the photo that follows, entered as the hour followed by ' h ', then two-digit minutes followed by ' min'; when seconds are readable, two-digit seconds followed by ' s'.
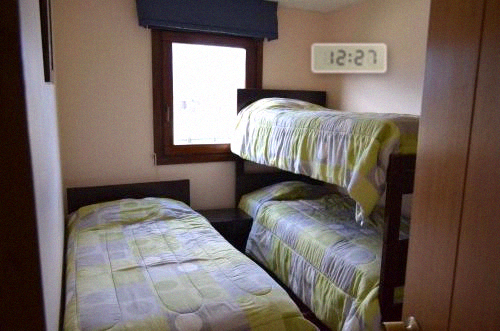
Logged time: 12 h 27 min
